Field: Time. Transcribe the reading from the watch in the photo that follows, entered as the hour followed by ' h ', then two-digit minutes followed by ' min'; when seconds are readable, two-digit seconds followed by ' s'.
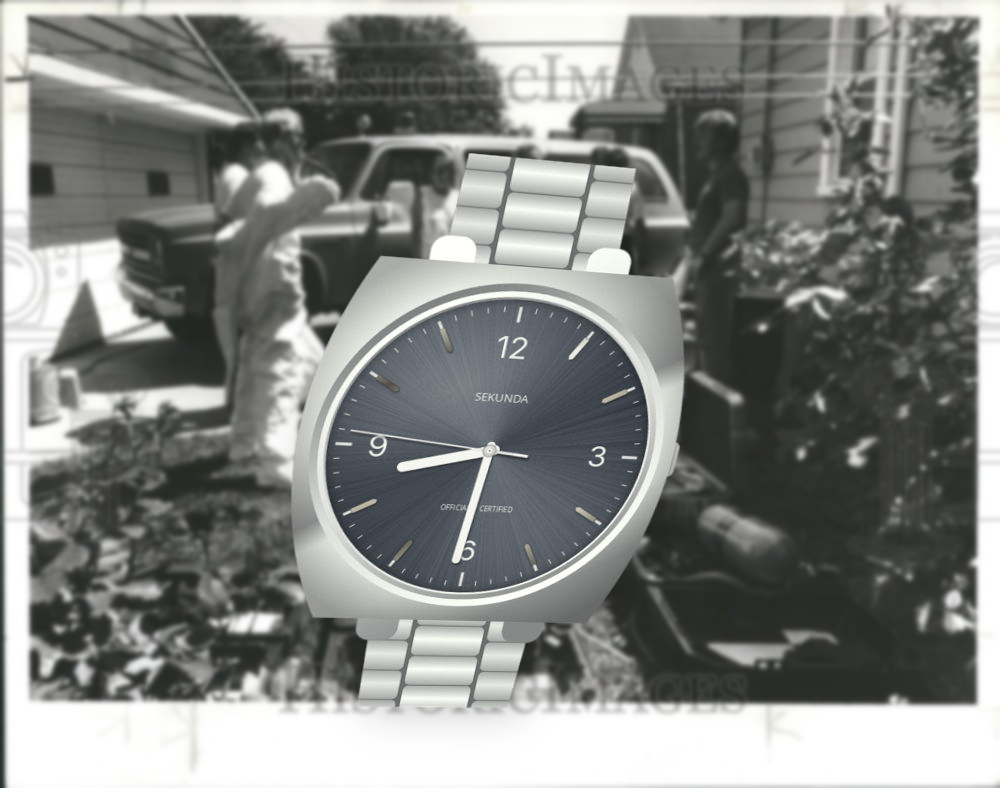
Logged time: 8 h 30 min 46 s
